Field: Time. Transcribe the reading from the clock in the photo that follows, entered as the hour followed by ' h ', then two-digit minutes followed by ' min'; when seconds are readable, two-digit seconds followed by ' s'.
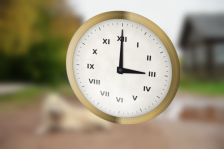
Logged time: 3 h 00 min
